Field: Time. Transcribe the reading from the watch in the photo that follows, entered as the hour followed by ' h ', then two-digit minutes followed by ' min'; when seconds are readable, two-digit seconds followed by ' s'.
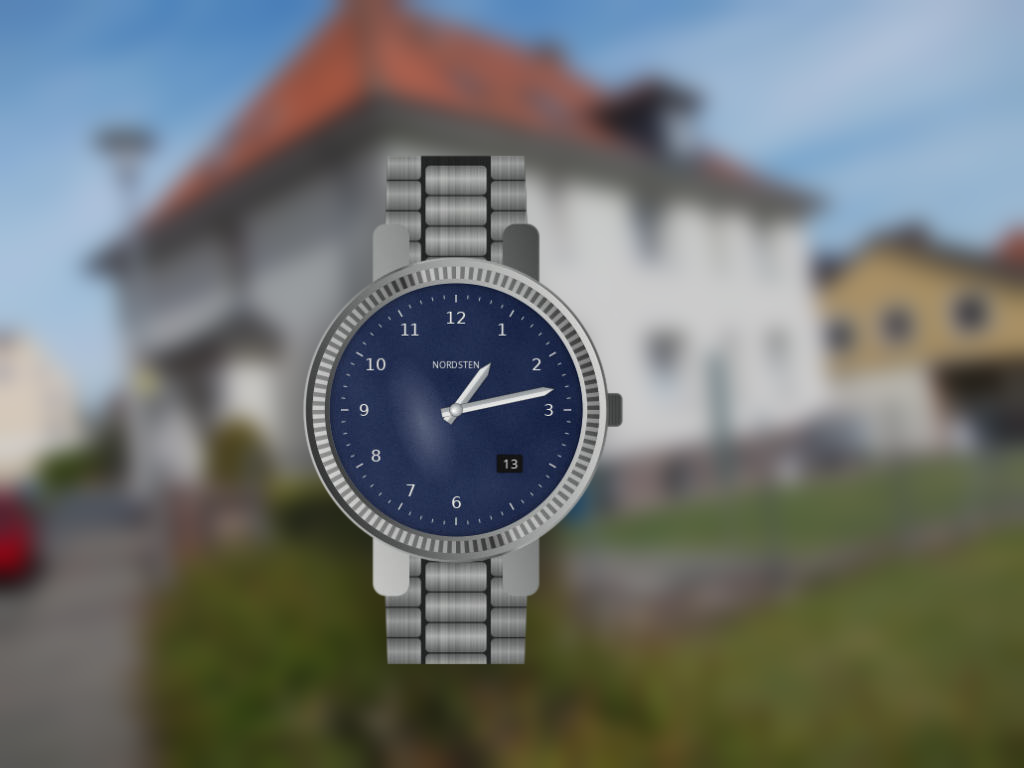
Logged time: 1 h 13 min
